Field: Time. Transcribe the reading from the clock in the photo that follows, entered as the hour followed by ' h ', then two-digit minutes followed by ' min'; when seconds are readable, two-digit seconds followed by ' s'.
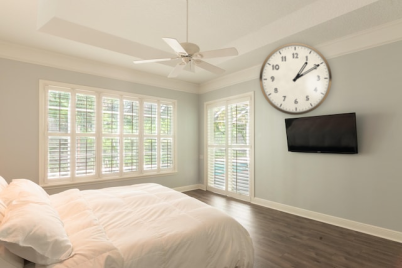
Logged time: 1 h 10 min
